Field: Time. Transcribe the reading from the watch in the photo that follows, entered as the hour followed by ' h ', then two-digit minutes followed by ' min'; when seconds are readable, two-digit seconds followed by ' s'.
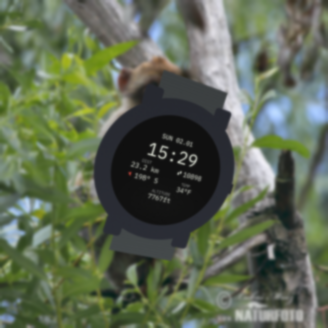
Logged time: 15 h 29 min
